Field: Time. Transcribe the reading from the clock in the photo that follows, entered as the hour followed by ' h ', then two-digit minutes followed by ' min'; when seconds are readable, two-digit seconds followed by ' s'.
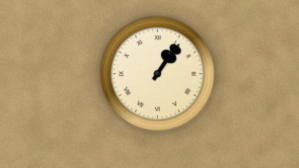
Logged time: 1 h 06 min
